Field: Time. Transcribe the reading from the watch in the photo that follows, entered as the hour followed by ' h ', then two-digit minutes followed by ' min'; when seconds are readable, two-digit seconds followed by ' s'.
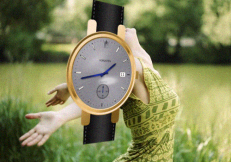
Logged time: 1 h 43 min
